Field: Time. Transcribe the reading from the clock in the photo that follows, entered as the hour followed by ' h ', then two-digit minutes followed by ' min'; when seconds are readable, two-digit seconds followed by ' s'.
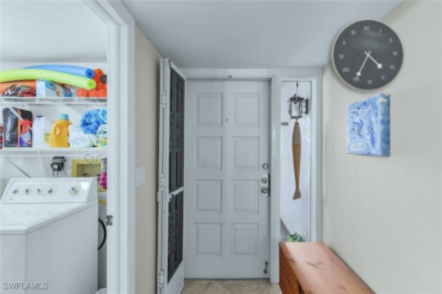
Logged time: 4 h 35 min
